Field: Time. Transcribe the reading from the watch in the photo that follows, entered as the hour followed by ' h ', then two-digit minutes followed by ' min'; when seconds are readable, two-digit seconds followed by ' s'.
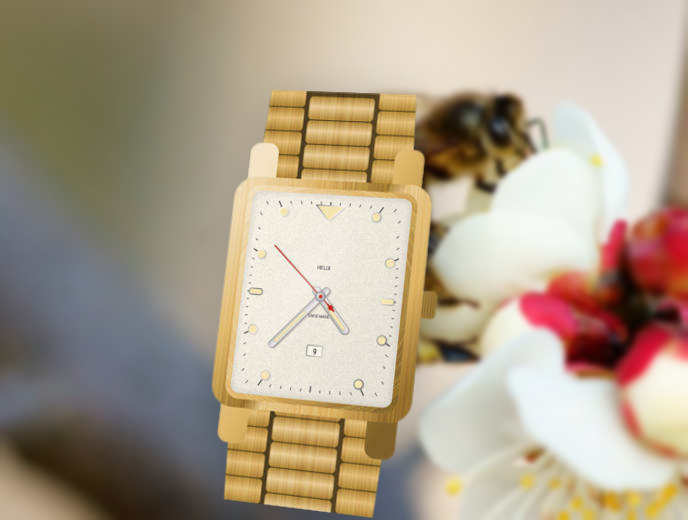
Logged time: 4 h 36 min 52 s
